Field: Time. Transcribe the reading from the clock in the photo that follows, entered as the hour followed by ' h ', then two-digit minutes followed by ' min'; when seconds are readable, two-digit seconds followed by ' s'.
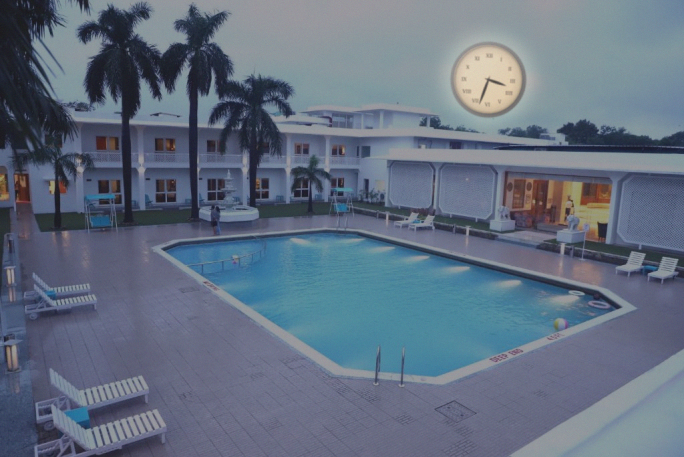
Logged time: 3 h 33 min
